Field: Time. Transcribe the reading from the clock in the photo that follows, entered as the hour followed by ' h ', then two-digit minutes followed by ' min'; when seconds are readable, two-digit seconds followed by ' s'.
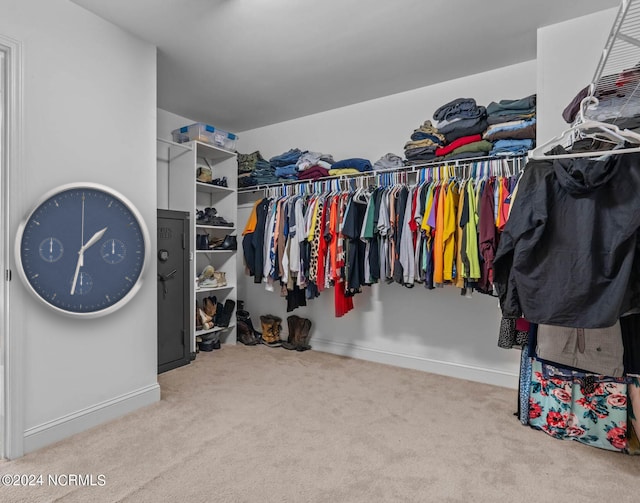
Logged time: 1 h 32 min
